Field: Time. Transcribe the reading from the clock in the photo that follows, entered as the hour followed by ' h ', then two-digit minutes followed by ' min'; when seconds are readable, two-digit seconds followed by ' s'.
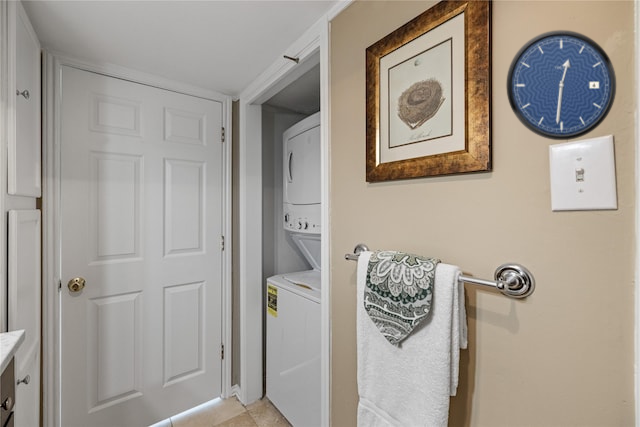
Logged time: 12 h 31 min
